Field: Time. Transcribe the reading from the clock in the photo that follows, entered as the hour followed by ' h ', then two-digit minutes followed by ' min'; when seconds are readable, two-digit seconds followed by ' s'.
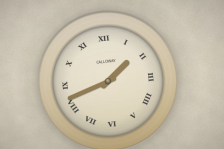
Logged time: 1 h 42 min
